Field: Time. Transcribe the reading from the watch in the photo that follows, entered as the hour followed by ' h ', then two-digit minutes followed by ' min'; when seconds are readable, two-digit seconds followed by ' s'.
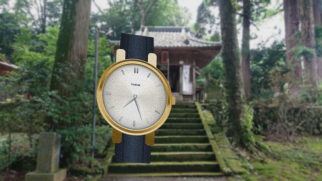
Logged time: 7 h 27 min
